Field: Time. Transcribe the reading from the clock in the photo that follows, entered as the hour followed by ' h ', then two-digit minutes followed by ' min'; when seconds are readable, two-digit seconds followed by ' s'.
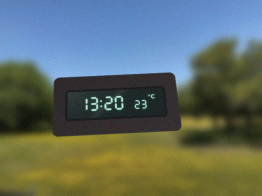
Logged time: 13 h 20 min
